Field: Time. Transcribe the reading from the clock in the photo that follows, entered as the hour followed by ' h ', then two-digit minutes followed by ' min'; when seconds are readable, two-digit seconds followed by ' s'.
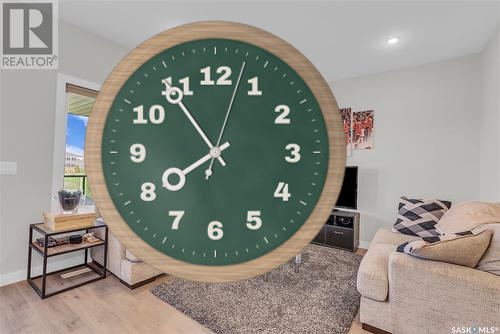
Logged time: 7 h 54 min 03 s
